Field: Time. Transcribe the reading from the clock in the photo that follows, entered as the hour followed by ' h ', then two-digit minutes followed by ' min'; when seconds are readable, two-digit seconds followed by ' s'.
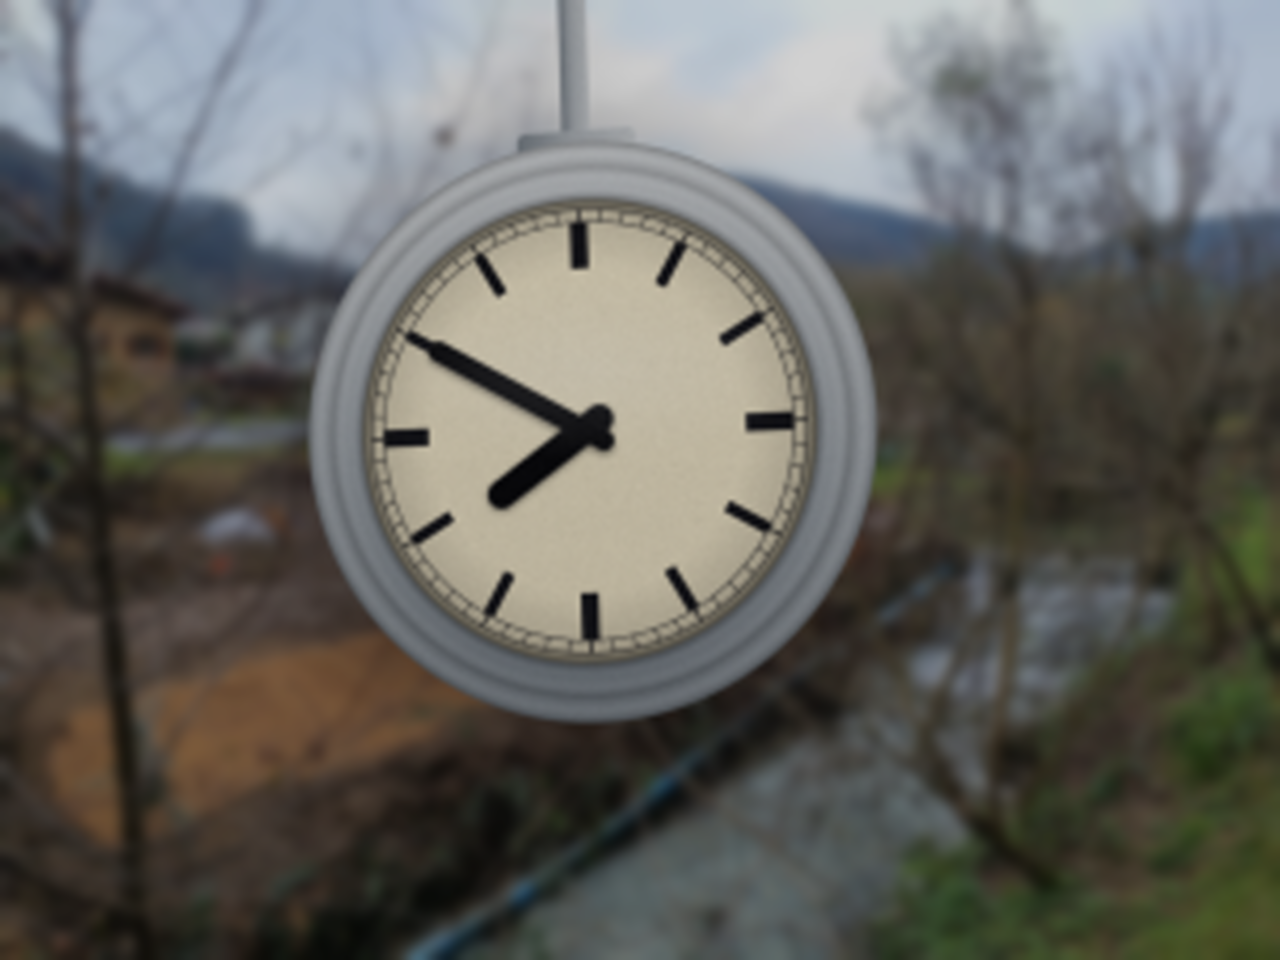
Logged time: 7 h 50 min
